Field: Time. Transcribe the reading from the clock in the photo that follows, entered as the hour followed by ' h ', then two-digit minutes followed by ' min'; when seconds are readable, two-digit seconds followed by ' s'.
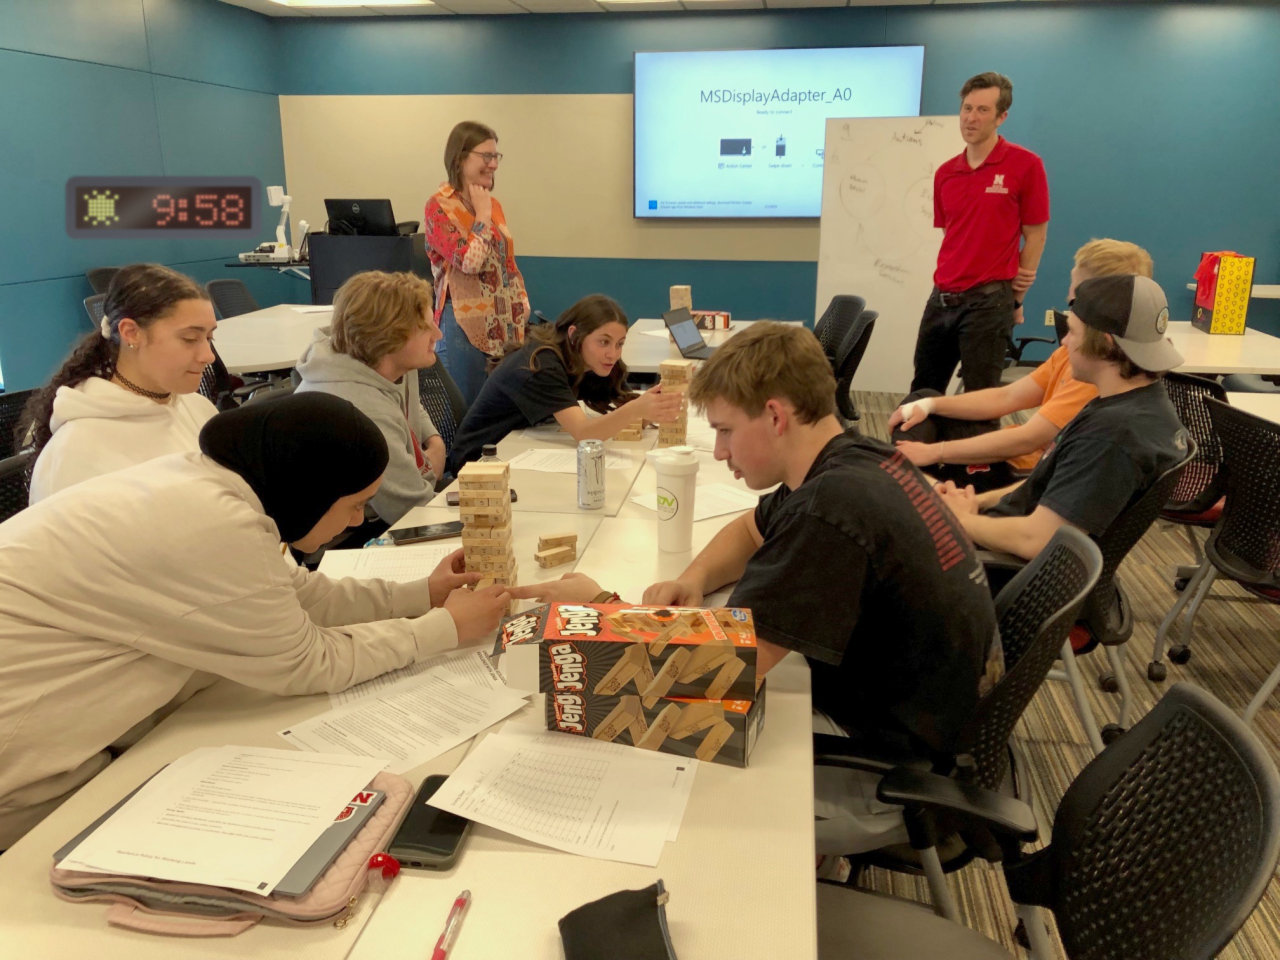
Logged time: 9 h 58 min
